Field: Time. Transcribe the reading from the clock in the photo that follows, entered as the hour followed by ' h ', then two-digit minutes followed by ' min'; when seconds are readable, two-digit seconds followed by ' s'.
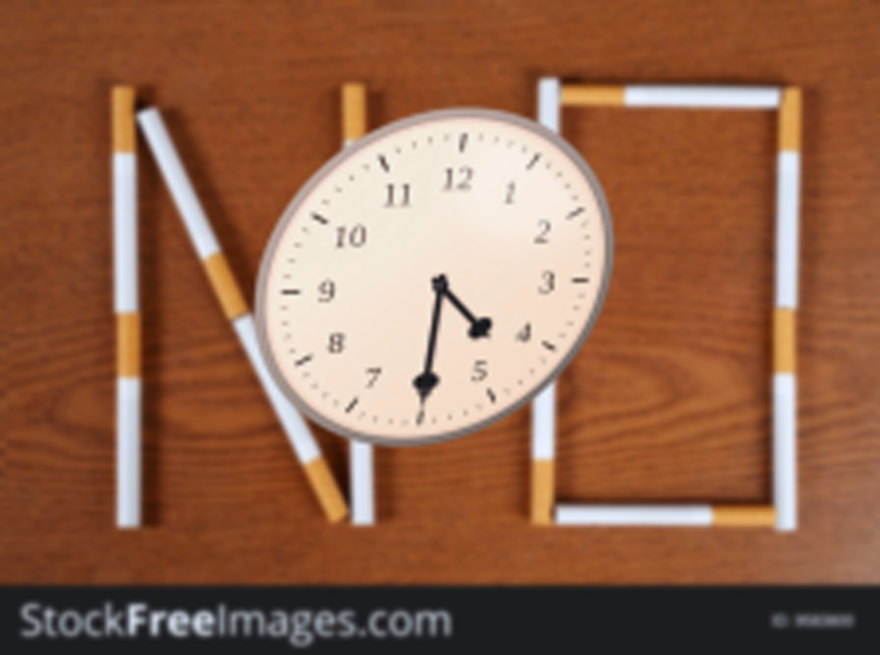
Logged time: 4 h 30 min
